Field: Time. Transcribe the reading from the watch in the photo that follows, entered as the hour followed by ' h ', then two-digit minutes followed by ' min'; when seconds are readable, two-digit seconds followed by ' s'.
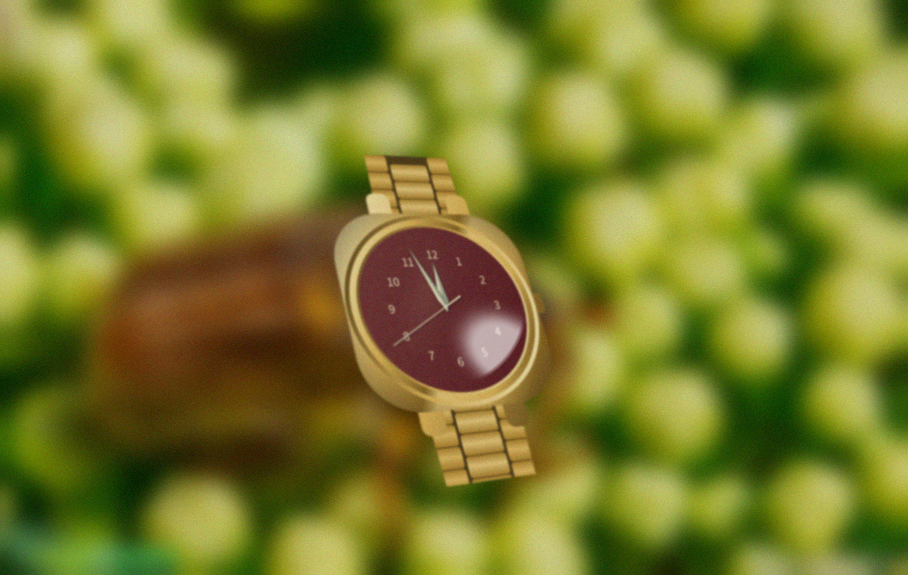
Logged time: 11 h 56 min 40 s
